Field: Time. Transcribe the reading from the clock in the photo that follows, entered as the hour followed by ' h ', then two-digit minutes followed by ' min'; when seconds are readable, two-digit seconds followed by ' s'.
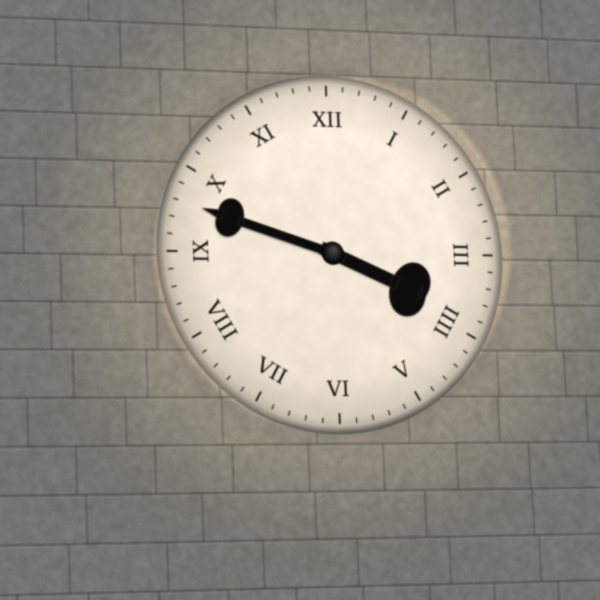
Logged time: 3 h 48 min
